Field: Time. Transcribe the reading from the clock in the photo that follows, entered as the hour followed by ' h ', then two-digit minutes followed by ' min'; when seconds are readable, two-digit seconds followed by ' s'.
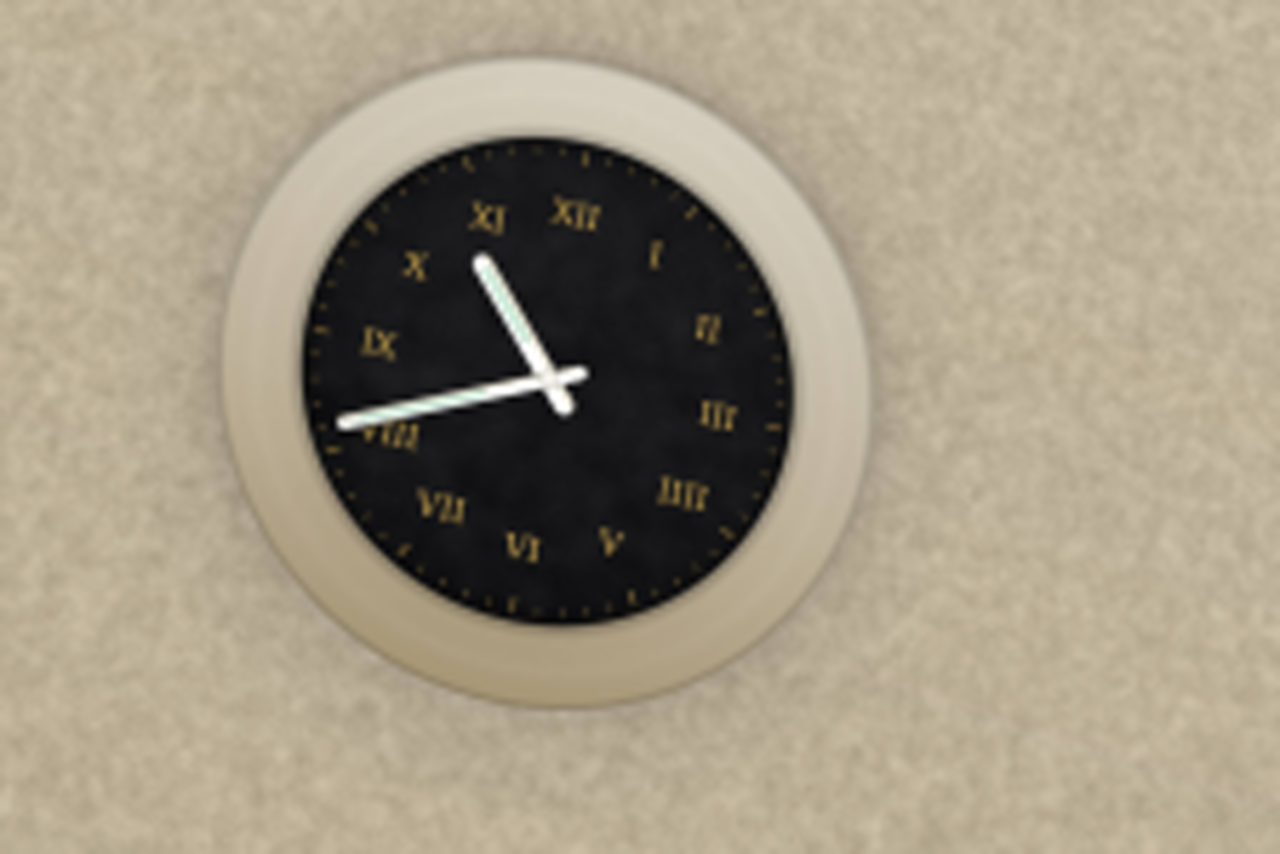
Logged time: 10 h 41 min
